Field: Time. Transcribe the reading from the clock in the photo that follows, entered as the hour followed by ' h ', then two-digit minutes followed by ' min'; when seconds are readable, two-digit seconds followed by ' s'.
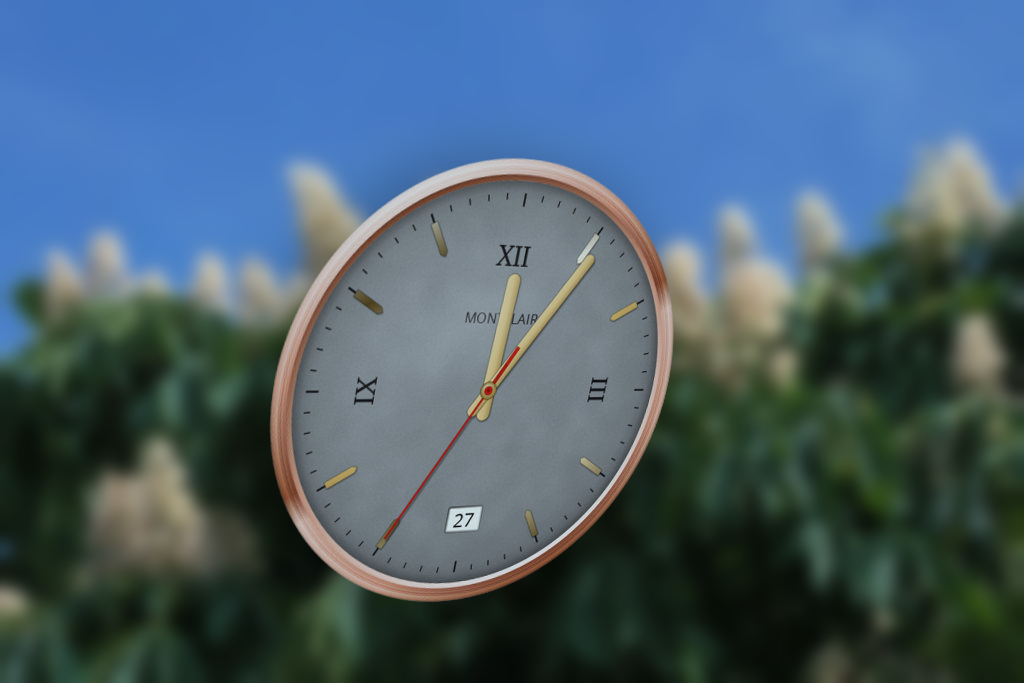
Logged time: 12 h 05 min 35 s
